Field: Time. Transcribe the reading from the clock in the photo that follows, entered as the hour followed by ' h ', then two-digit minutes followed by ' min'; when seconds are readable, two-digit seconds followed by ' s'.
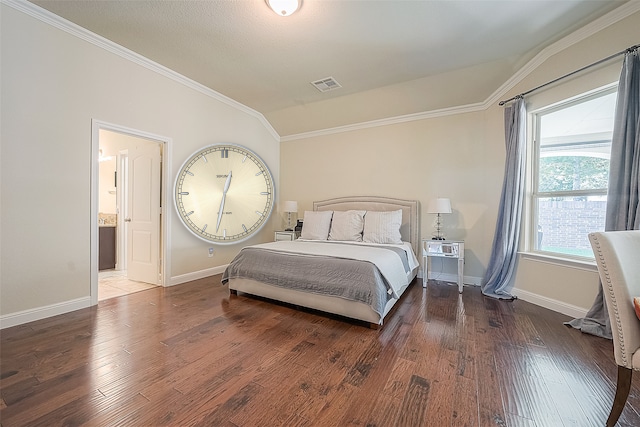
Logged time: 12 h 32 min
